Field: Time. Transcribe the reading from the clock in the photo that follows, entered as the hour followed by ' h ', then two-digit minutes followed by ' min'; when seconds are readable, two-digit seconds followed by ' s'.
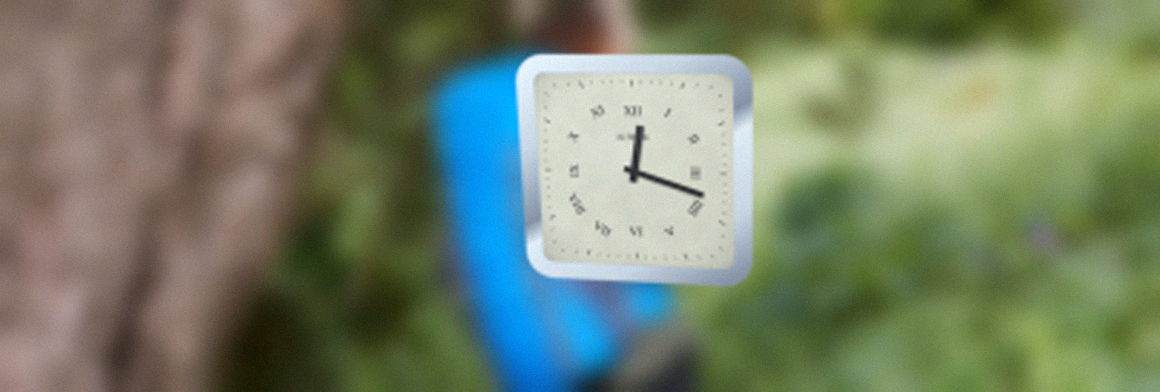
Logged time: 12 h 18 min
